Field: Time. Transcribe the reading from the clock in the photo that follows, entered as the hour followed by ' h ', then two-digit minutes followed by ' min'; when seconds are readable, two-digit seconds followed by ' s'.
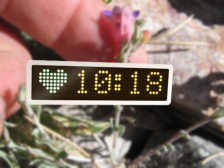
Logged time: 10 h 18 min
